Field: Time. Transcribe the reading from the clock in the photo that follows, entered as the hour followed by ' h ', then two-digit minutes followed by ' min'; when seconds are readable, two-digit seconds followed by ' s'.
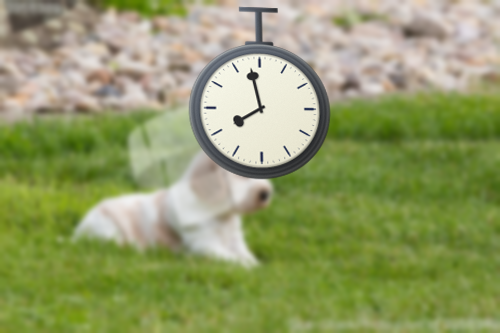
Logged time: 7 h 58 min
